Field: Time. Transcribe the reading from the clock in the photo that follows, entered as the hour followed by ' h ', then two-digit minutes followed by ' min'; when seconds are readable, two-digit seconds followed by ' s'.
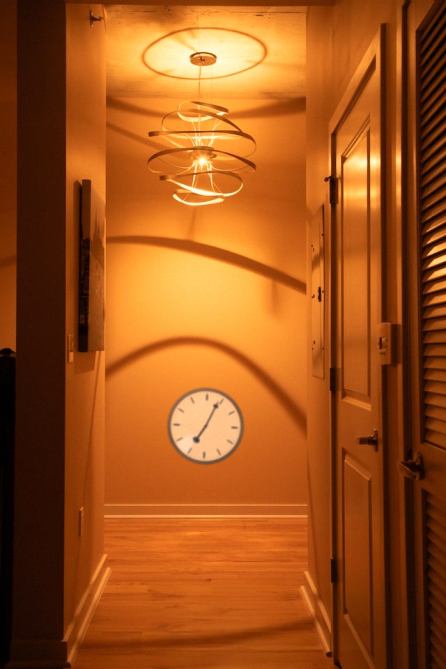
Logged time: 7 h 04 min
